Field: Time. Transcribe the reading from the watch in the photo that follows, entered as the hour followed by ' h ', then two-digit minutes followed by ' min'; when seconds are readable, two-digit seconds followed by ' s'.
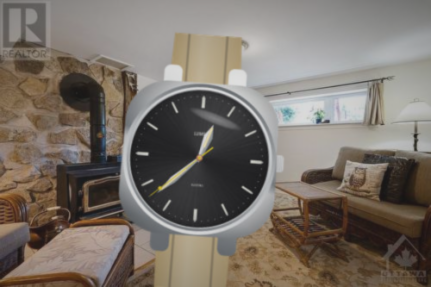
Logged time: 12 h 37 min 38 s
